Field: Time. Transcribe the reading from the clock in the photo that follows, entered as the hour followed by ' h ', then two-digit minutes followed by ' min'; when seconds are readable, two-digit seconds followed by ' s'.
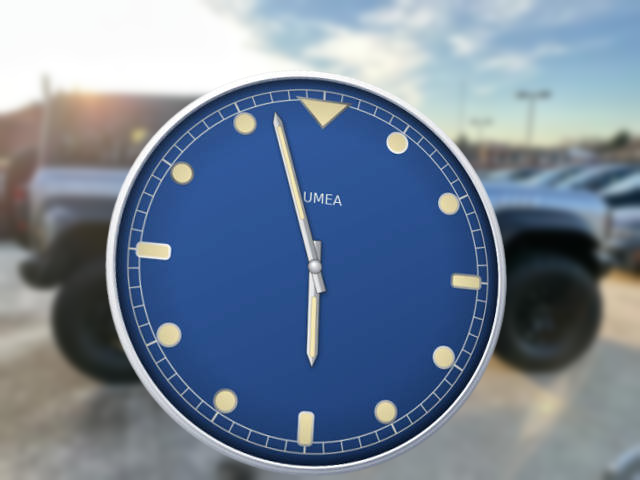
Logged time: 5 h 57 min
